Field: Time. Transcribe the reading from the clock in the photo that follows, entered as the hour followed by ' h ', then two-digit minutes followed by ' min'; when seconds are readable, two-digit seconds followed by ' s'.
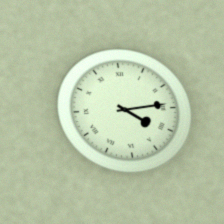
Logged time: 4 h 14 min
